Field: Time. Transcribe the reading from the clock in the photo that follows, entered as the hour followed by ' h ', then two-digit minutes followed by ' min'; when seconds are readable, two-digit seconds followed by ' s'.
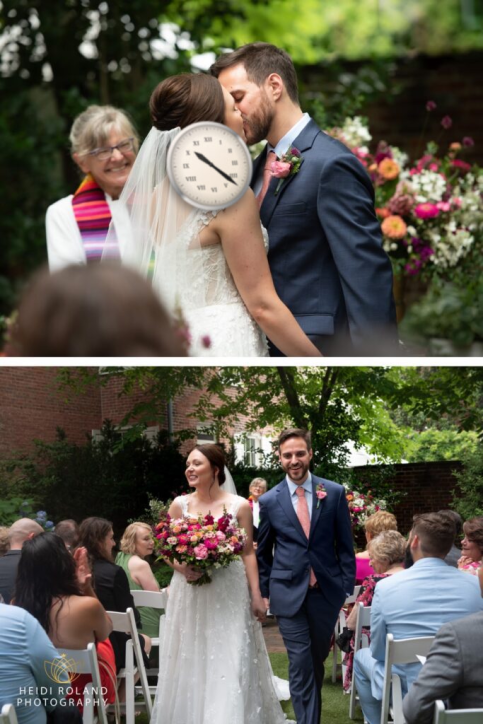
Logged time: 10 h 22 min
